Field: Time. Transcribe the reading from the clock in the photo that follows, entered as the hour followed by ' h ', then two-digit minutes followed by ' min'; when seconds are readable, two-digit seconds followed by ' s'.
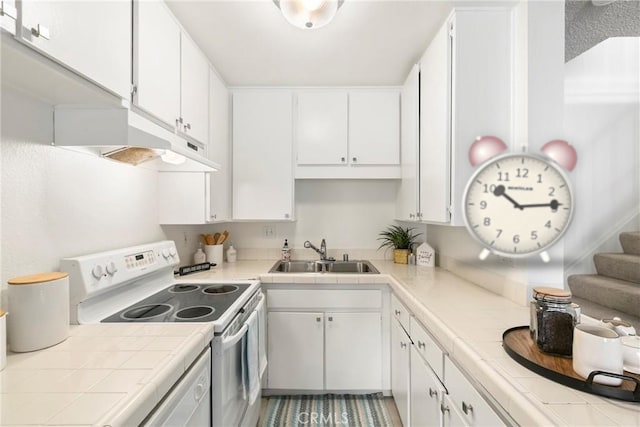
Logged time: 10 h 14 min
